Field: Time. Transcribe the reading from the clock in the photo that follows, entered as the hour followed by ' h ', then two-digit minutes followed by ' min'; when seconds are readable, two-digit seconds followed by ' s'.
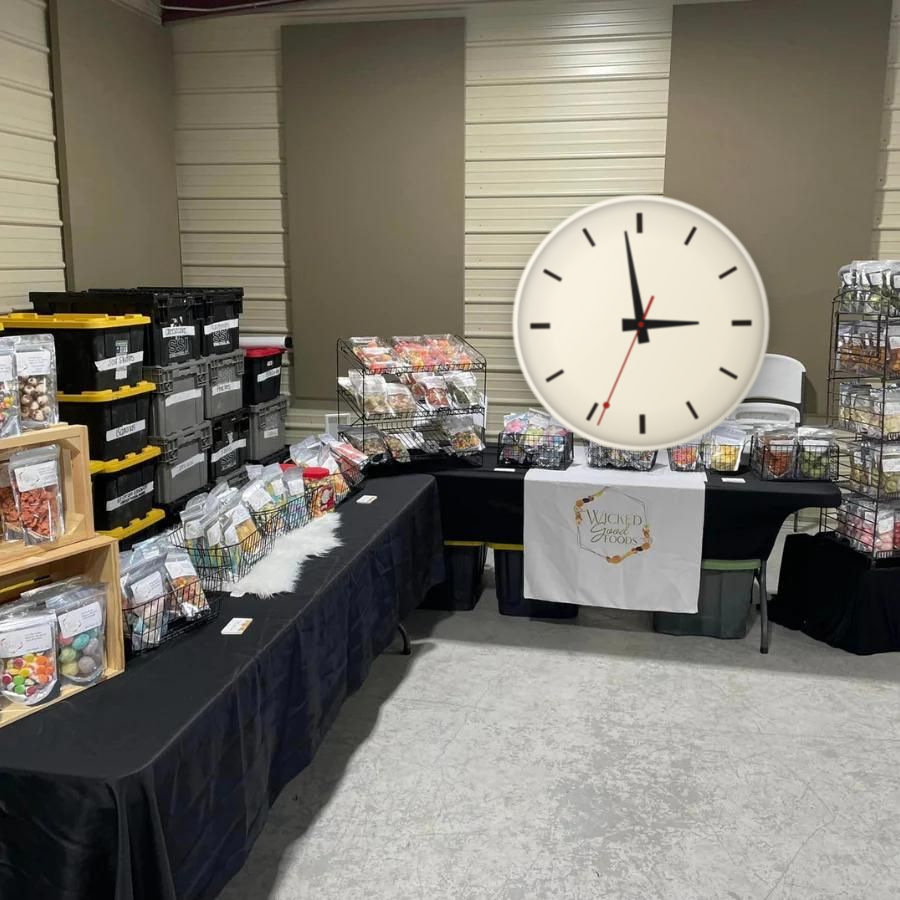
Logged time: 2 h 58 min 34 s
